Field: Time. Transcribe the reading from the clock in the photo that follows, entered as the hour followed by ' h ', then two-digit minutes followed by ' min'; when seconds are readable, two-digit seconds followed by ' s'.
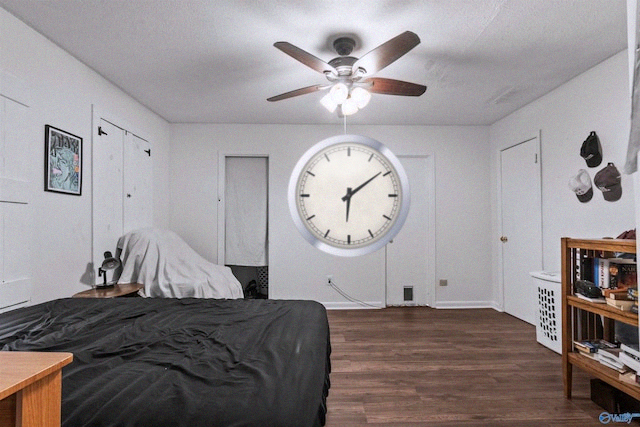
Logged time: 6 h 09 min
